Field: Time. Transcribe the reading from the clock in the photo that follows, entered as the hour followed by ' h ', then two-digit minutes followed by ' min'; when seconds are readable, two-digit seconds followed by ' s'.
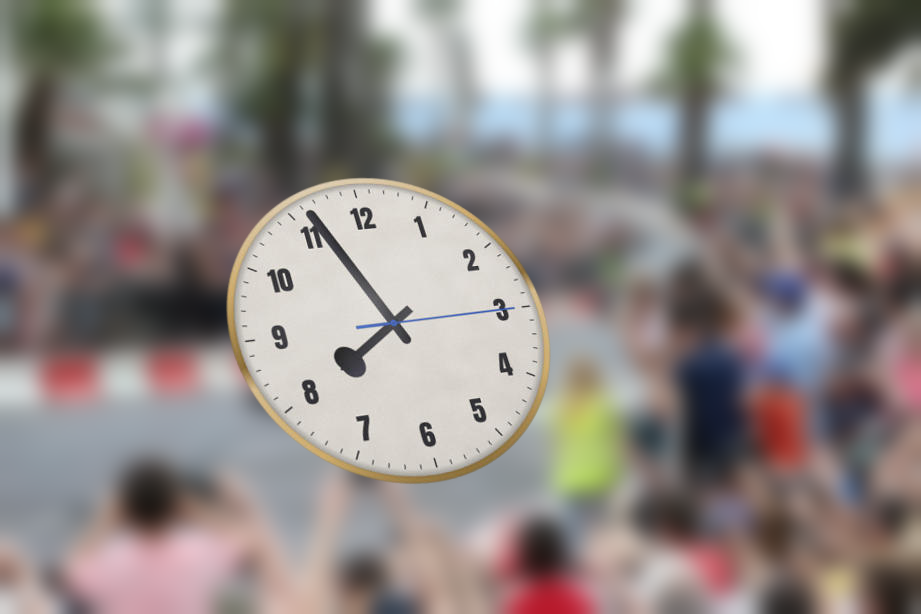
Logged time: 7 h 56 min 15 s
